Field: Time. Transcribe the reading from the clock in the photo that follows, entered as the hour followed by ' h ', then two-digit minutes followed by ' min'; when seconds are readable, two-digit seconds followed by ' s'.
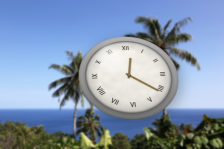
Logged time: 12 h 21 min
